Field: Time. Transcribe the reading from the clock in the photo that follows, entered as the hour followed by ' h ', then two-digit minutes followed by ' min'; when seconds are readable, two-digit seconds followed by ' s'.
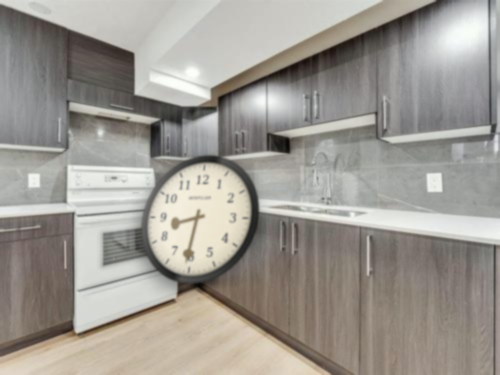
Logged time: 8 h 31 min
